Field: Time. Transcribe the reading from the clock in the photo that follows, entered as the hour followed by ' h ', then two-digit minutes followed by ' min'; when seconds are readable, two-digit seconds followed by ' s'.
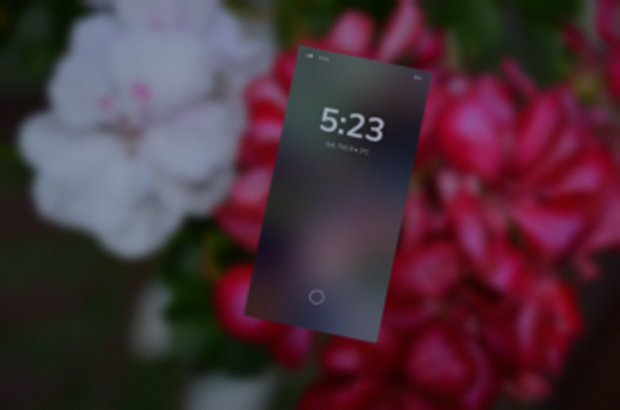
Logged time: 5 h 23 min
